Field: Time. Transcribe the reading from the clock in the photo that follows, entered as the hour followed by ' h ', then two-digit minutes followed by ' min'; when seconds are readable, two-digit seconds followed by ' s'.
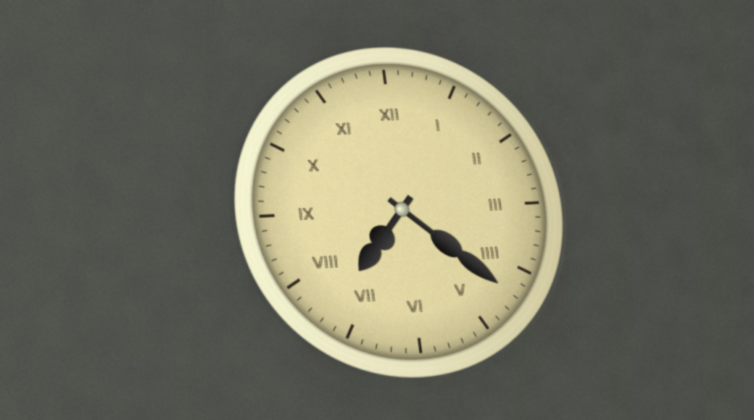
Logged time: 7 h 22 min
